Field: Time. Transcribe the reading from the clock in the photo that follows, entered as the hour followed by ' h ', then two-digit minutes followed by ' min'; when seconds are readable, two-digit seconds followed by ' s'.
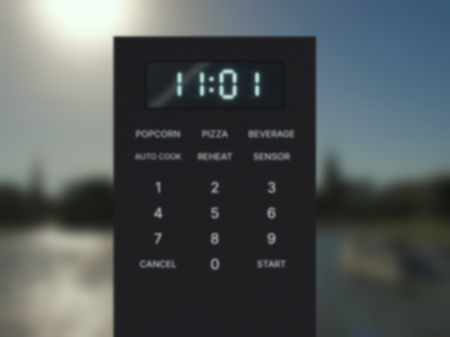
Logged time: 11 h 01 min
